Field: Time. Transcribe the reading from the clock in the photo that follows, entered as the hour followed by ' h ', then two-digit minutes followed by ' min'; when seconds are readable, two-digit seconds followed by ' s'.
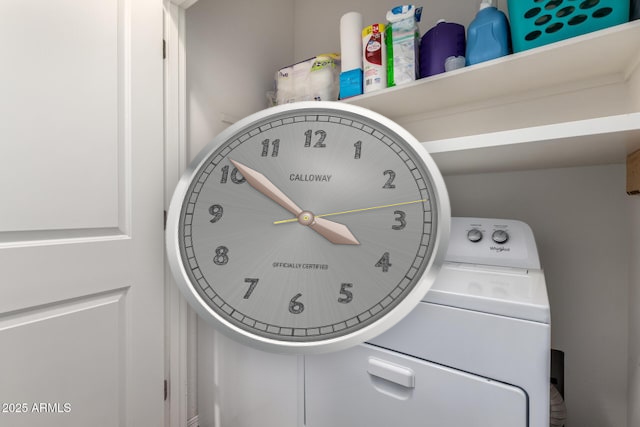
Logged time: 3 h 51 min 13 s
